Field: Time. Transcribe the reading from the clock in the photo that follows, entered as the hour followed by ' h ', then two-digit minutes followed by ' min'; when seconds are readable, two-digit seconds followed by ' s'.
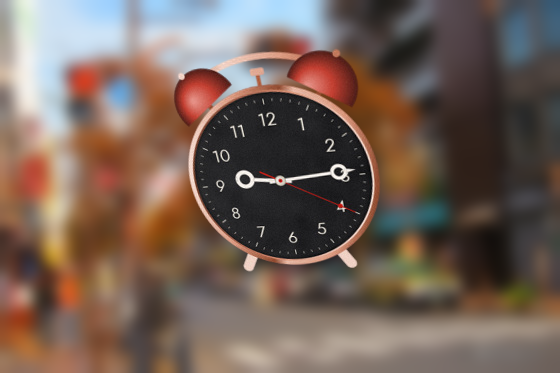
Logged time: 9 h 14 min 20 s
